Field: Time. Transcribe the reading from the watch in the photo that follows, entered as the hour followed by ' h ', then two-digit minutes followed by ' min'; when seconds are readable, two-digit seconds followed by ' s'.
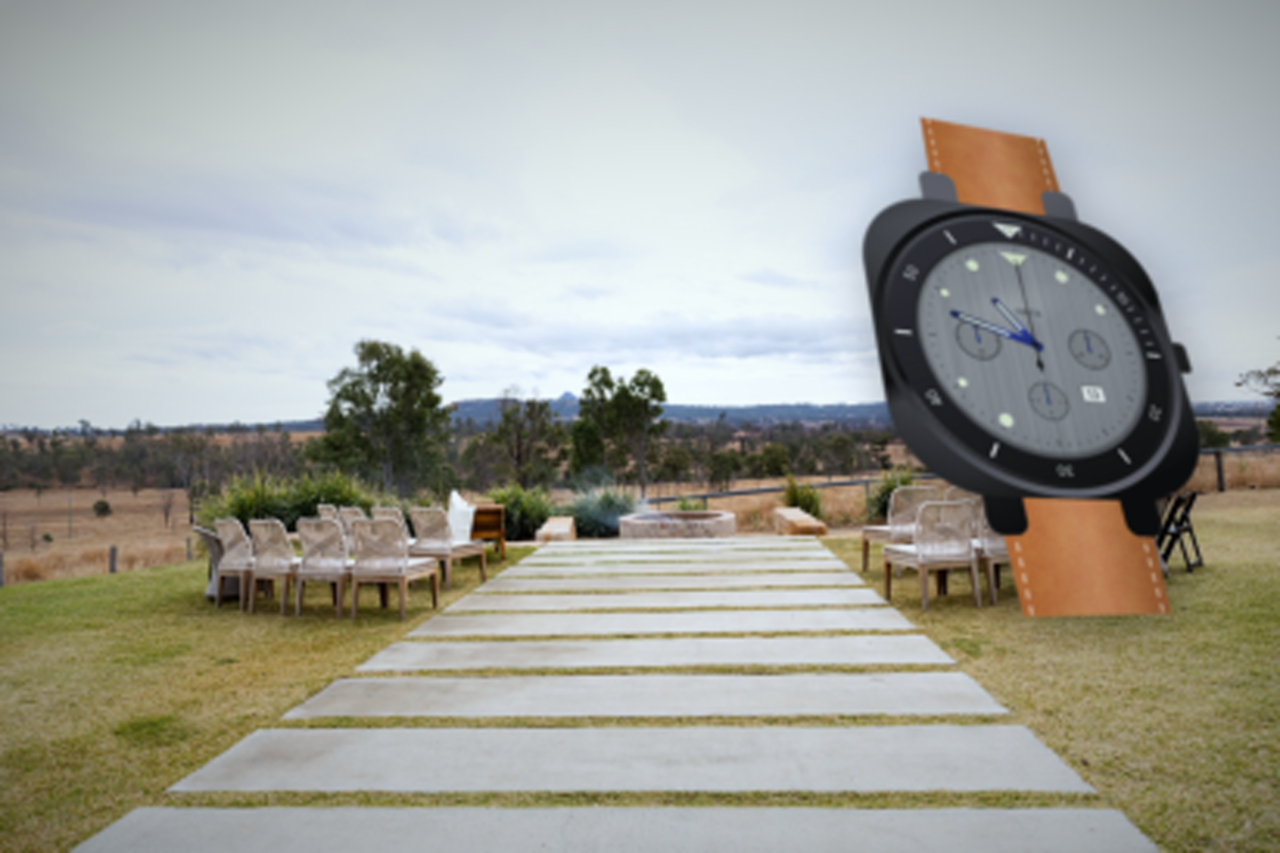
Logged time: 10 h 48 min
